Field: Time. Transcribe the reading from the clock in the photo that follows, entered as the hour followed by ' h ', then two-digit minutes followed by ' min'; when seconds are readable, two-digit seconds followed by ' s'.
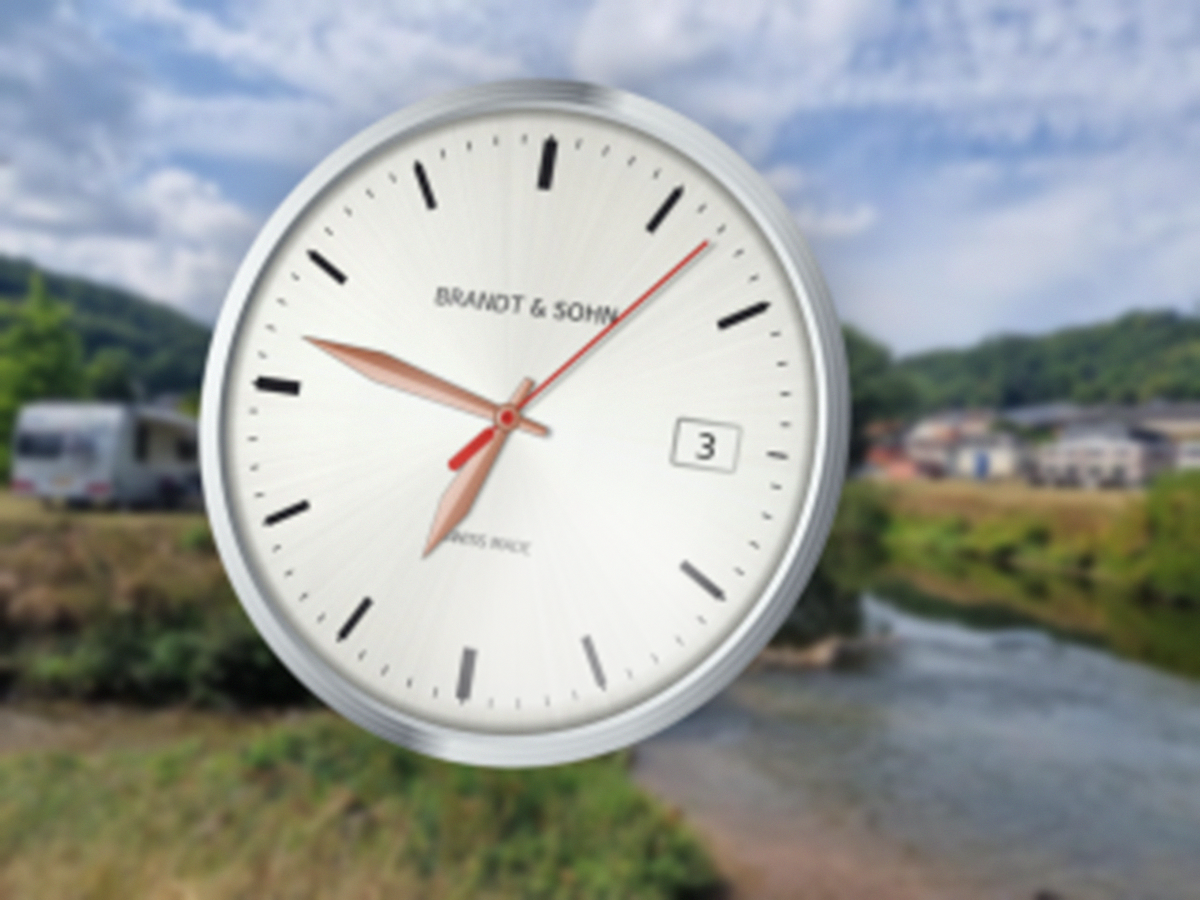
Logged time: 6 h 47 min 07 s
